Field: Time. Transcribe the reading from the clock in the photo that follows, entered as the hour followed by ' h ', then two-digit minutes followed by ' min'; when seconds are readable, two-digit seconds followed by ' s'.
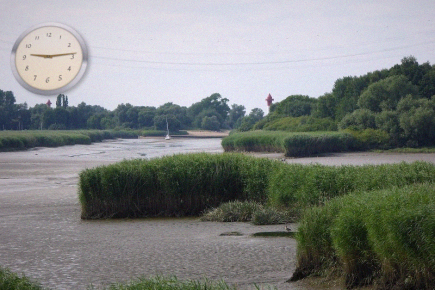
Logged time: 9 h 14 min
